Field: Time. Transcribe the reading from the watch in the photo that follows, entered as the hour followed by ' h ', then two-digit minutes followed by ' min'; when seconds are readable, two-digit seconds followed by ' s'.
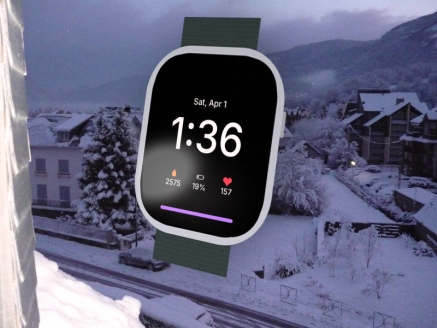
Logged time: 1 h 36 min
